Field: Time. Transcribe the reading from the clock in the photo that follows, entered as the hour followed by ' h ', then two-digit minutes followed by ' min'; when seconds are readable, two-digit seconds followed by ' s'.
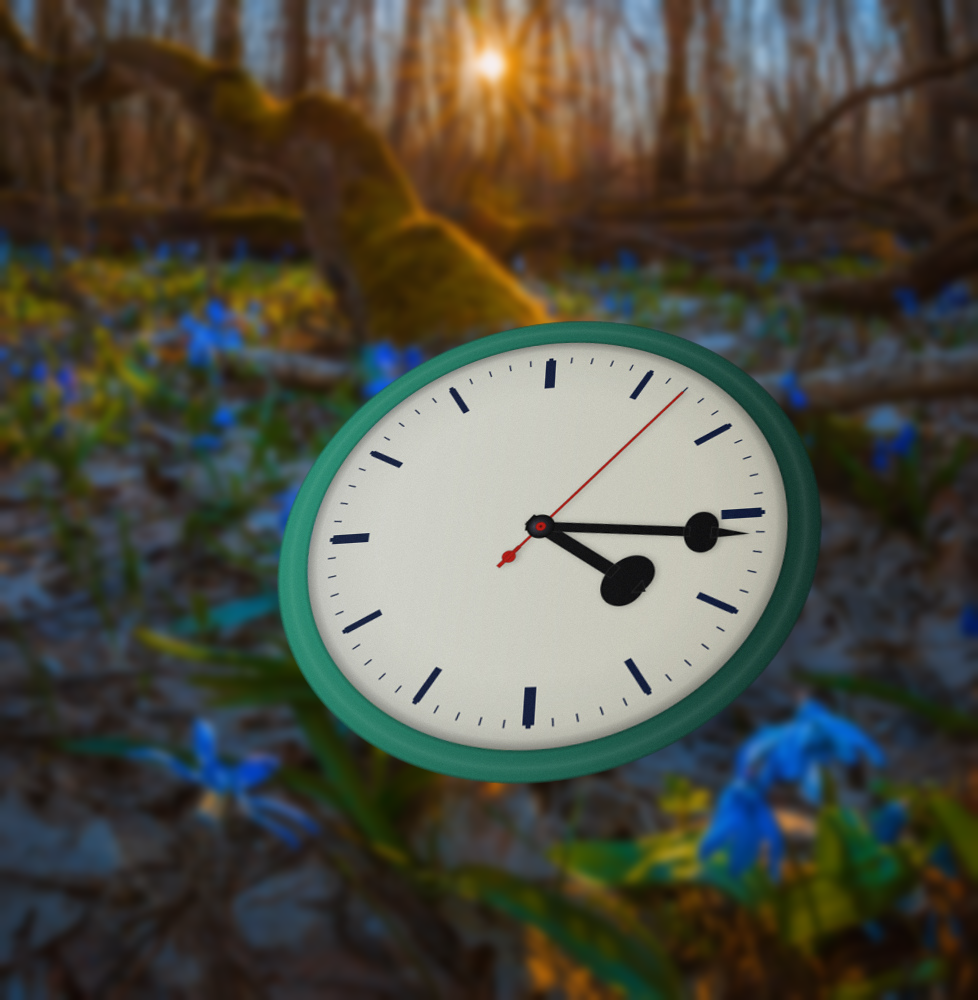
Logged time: 4 h 16 min 07 s
